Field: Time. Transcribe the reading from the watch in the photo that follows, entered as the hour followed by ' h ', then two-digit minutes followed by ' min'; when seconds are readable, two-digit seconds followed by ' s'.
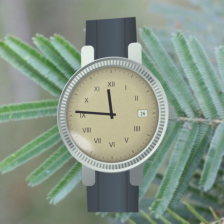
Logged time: 11 h 46 min
